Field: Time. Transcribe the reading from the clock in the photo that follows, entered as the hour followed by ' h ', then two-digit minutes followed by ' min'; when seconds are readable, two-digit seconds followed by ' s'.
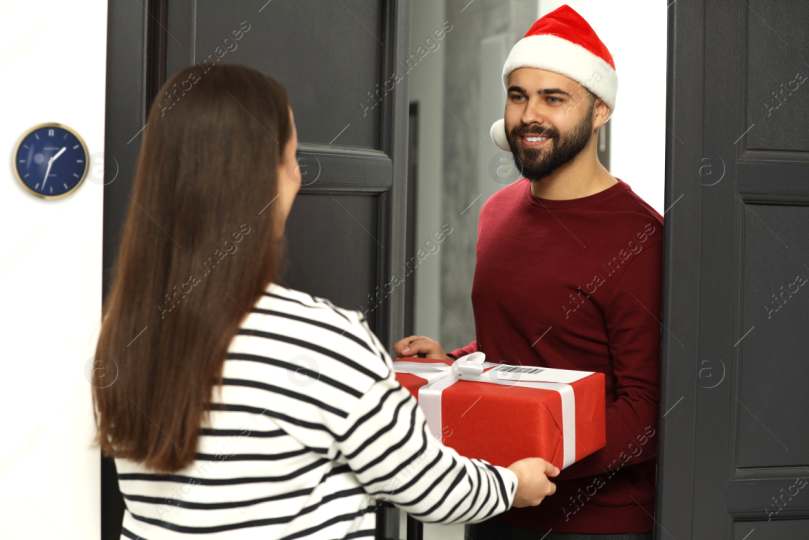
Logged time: 1 h 33 min
